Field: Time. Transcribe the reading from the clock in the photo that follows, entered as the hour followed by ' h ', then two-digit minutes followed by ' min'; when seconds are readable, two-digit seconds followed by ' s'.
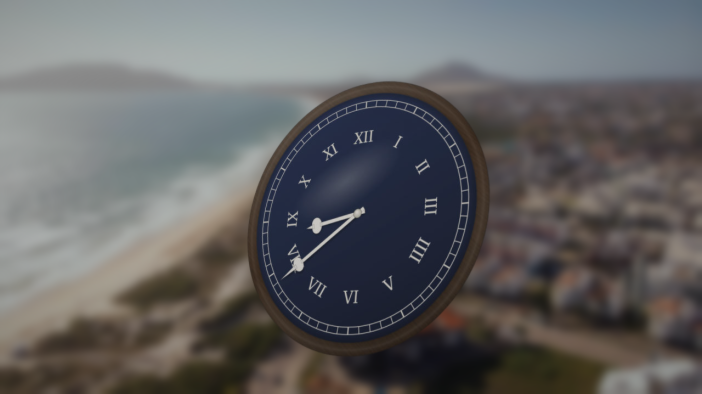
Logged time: 8 h 39 min
